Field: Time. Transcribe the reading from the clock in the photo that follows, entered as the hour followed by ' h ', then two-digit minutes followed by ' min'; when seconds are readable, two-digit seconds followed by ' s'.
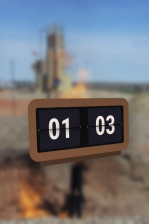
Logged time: 1 h 03 min
